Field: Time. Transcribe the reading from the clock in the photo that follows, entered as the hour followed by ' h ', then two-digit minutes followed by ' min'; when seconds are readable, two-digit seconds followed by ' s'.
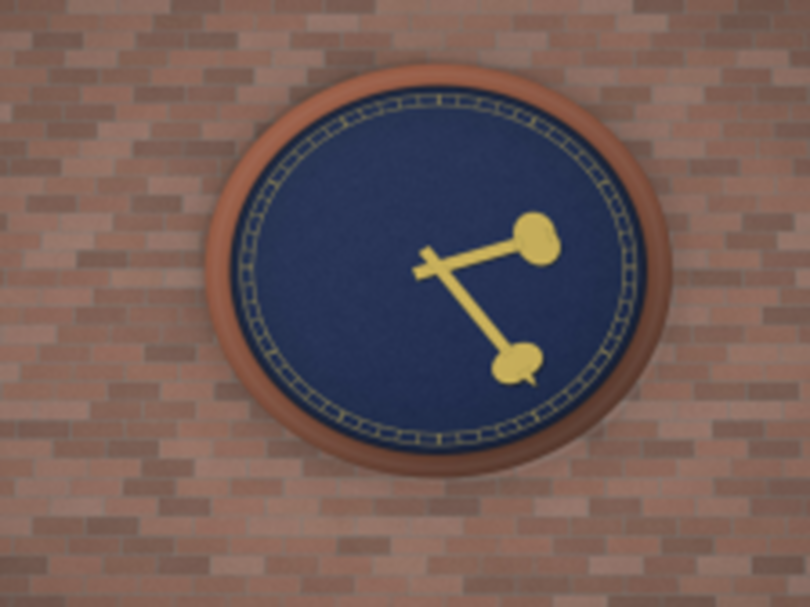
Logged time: 2 h 24 min
